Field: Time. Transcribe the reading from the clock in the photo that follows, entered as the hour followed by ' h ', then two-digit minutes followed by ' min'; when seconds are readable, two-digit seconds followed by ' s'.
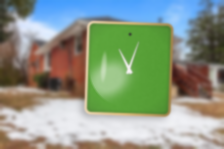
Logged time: 11 h 03 min
